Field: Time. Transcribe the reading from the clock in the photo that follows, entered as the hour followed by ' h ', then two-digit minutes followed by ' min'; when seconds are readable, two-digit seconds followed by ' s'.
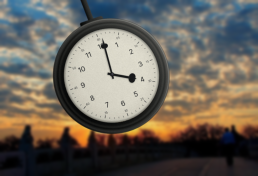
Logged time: 4 h 01 min
